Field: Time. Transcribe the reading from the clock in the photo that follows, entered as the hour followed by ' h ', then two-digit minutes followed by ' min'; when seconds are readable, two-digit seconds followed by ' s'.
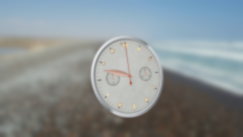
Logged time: 9 h 48 min
